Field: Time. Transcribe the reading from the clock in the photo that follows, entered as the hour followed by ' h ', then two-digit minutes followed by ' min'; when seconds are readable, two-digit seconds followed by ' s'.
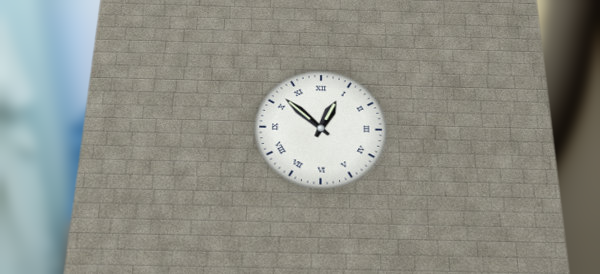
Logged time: 12 h 52 min
